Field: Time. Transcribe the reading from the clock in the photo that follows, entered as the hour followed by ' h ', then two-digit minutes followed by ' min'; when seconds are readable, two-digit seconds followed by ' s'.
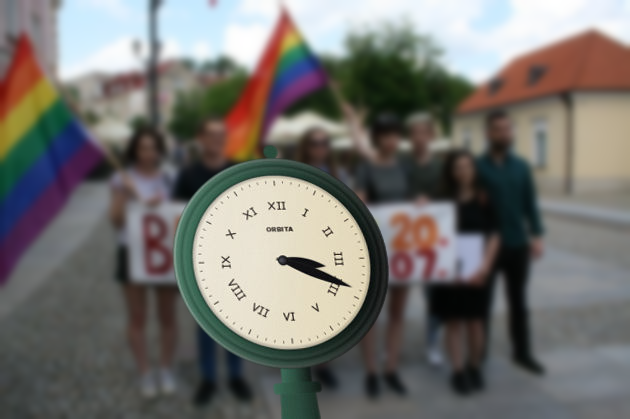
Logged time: 3 h 19 min
